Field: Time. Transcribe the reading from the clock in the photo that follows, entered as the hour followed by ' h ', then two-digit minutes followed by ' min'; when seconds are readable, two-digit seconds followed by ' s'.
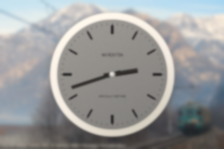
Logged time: 2 h 42 min
